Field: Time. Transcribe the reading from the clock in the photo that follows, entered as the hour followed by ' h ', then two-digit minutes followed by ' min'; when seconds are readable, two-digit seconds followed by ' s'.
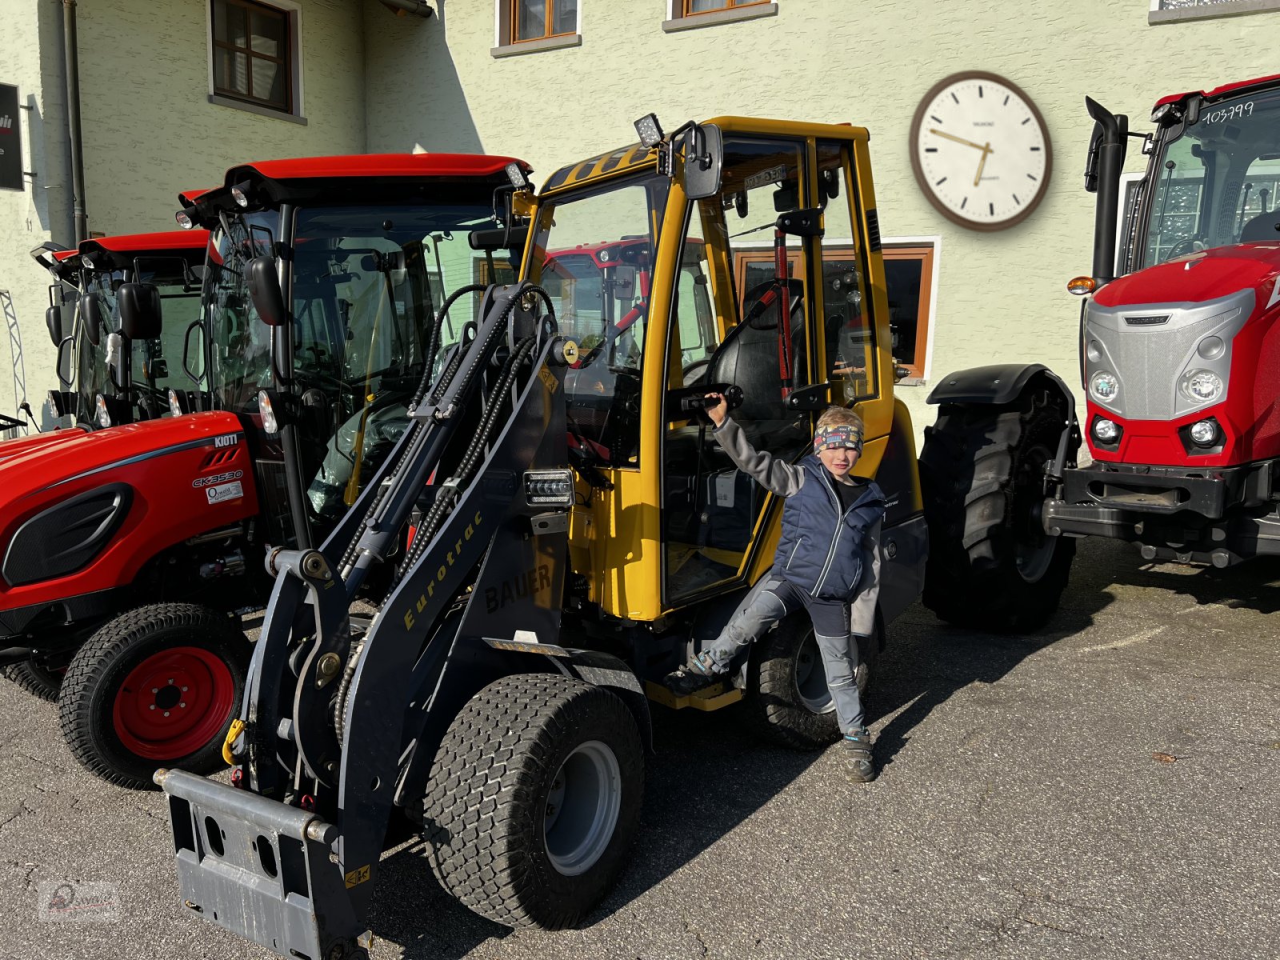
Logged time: 6 h 48 min
